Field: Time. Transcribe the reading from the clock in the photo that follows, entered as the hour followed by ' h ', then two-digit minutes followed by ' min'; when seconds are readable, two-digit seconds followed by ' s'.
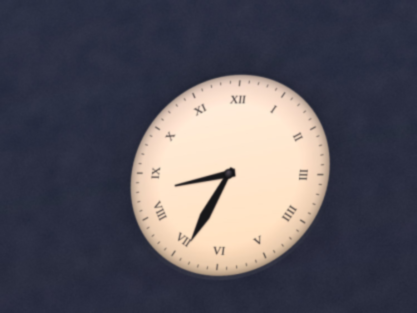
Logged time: 8 h 34 min
